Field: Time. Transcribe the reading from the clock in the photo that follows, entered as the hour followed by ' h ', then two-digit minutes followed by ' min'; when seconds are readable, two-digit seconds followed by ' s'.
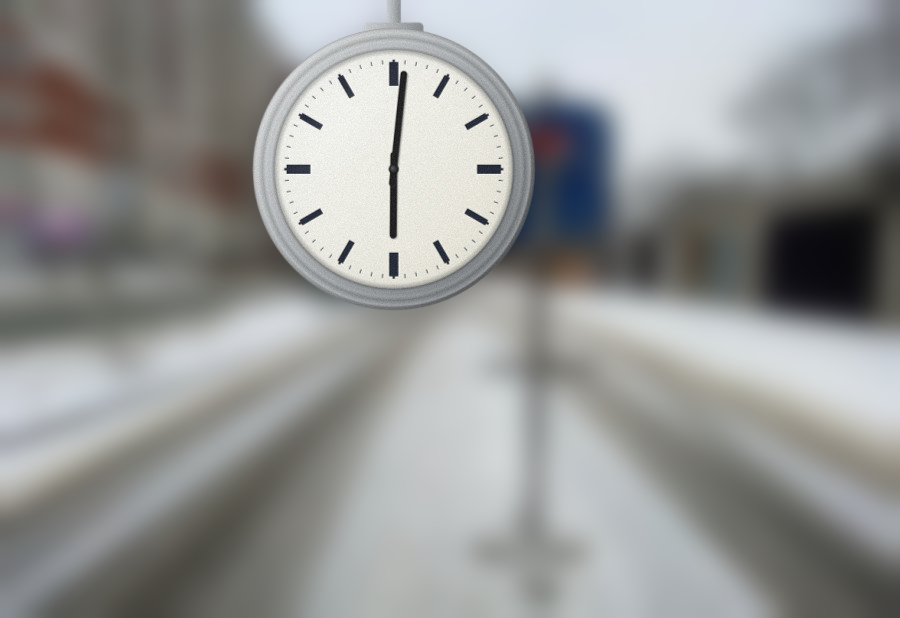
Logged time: 6 h 01 min
